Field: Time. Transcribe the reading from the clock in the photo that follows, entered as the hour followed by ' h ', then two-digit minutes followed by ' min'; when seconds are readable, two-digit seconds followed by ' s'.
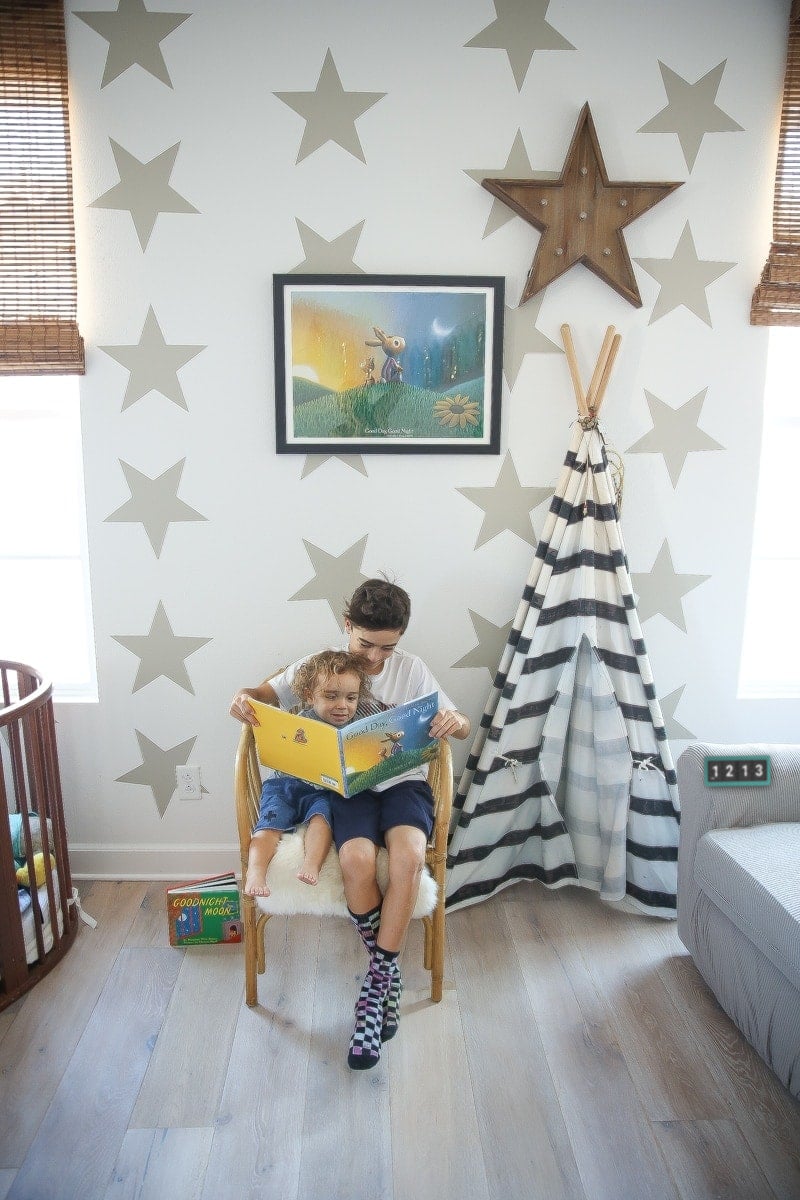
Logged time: 12 h 13 min
